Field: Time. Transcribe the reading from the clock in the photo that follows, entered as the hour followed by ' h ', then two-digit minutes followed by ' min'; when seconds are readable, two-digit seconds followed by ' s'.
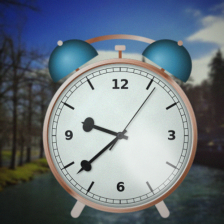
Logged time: 9 h 38 min 06 s
